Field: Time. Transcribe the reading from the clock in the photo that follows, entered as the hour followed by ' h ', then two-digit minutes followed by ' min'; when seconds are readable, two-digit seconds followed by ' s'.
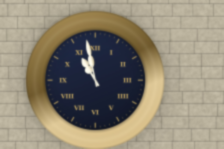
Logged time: 10 h 58 min
